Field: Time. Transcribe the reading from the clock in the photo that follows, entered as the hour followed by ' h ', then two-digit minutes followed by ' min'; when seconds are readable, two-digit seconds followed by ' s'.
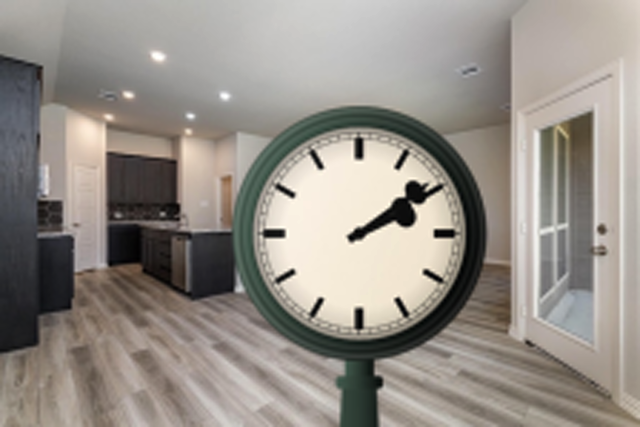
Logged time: 2 h 09 min
